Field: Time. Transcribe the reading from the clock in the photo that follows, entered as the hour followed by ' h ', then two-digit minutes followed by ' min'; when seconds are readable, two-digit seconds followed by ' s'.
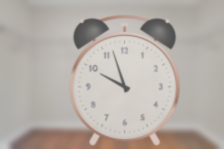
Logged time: 9 h 57 min
